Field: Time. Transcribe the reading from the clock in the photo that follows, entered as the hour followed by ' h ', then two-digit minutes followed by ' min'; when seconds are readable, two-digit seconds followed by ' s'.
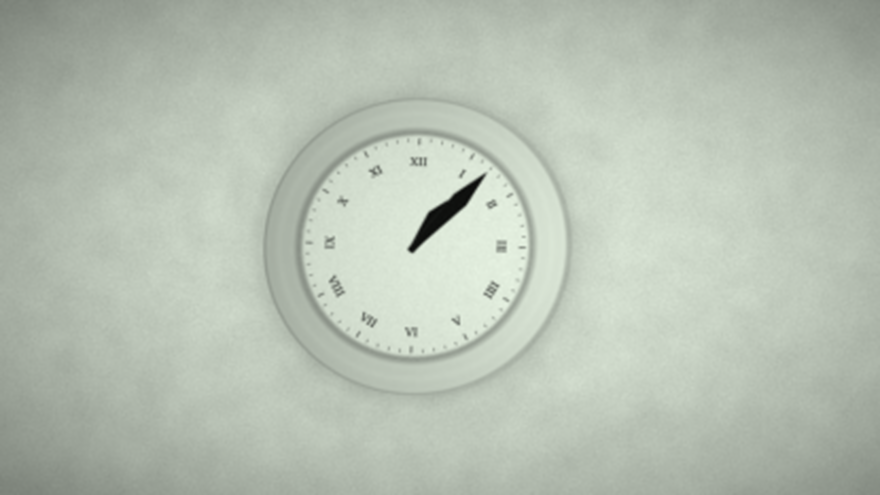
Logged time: 1 h 07 min
